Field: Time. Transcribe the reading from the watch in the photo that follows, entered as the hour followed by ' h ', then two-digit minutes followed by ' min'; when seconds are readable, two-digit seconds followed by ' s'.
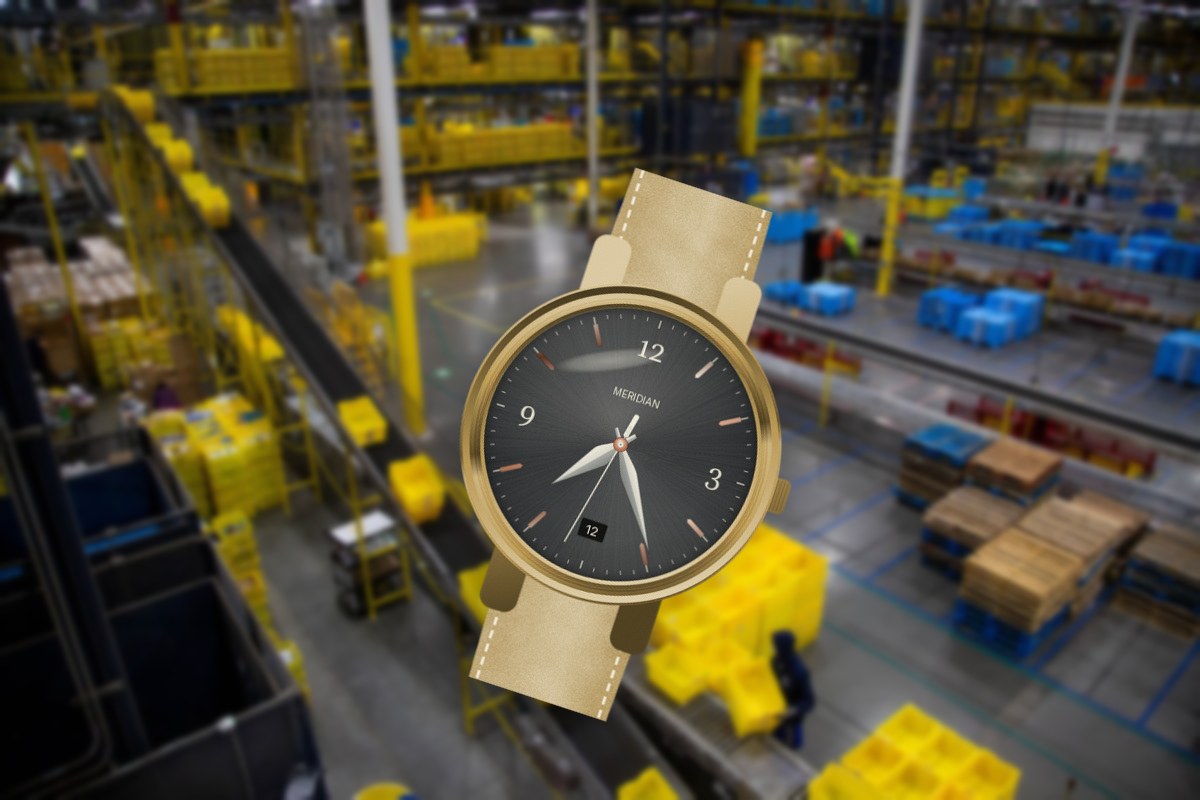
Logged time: 7 h 24 min 32 s
